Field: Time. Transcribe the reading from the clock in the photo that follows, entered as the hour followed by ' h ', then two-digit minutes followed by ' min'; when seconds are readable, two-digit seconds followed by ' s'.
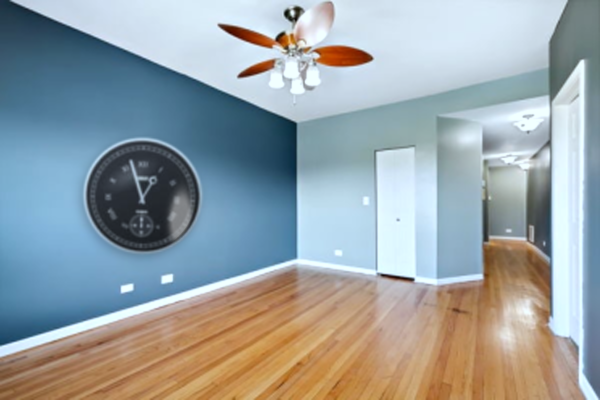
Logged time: 12 h 57 min
